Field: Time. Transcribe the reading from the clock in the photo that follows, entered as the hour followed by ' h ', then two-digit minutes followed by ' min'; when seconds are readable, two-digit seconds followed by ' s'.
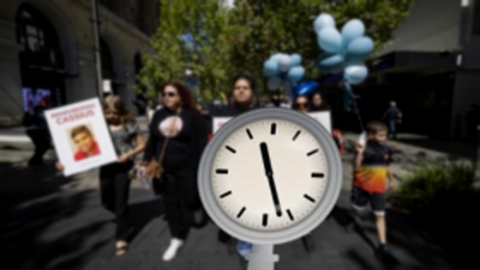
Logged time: 11 h 27 min
